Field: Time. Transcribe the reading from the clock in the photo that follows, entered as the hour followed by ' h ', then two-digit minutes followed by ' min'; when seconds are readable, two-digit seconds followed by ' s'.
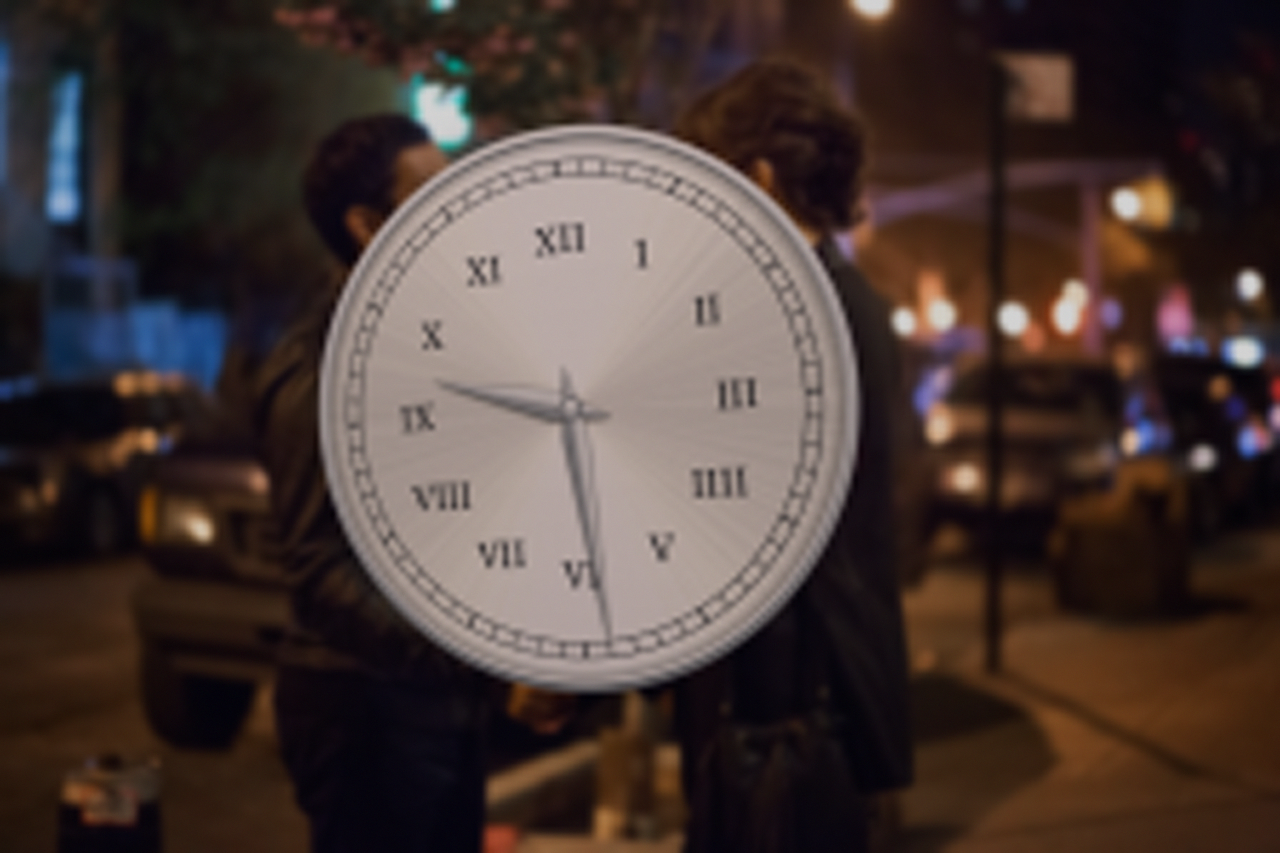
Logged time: 9 h 29 min
